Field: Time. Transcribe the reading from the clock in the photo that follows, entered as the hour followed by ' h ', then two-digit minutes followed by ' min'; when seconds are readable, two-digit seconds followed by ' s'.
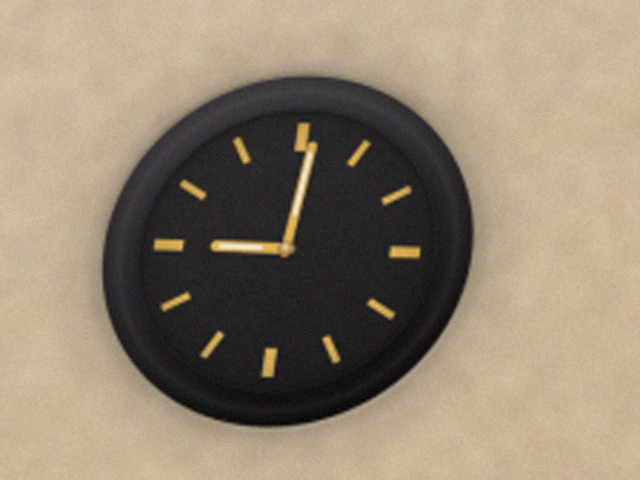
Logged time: 9 h 01 min
